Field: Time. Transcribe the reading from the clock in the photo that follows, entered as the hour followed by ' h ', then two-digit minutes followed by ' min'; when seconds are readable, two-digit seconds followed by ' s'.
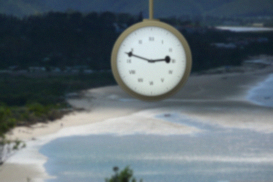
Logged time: 2 h 48 min
